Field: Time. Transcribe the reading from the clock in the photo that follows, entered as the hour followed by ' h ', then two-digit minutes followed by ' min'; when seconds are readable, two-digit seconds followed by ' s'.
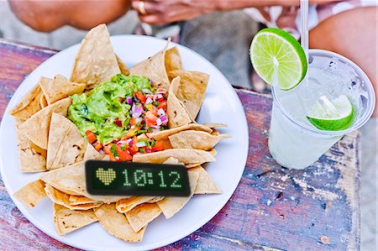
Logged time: 10 h 12 min
